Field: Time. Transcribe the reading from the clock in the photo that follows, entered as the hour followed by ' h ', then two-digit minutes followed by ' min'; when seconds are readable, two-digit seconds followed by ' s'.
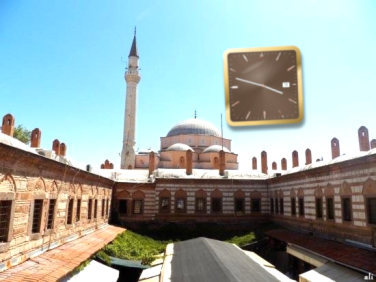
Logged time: 3 h 48 min
